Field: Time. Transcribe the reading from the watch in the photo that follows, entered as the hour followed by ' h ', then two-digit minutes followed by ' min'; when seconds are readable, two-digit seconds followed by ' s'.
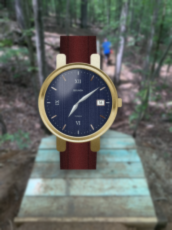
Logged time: 7 h 09 min
